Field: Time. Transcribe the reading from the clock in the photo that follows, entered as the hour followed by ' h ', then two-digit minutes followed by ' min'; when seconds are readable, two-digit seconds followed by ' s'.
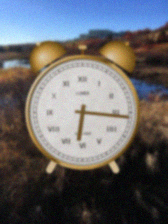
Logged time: 6 h 16 min
